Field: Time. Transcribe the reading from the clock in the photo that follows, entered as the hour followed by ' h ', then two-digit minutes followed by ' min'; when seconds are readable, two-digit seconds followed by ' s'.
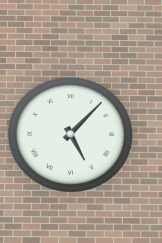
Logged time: 5 h 07 min
